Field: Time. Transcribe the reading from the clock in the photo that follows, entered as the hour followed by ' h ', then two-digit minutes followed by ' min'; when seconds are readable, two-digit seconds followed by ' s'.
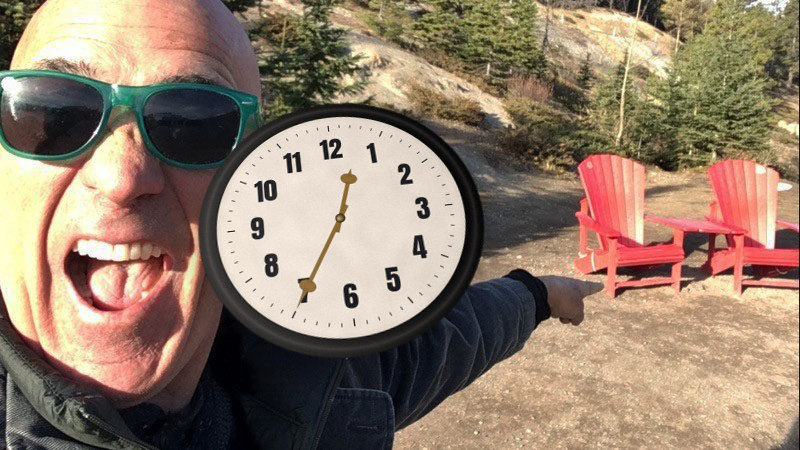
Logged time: 12 h 35 min
